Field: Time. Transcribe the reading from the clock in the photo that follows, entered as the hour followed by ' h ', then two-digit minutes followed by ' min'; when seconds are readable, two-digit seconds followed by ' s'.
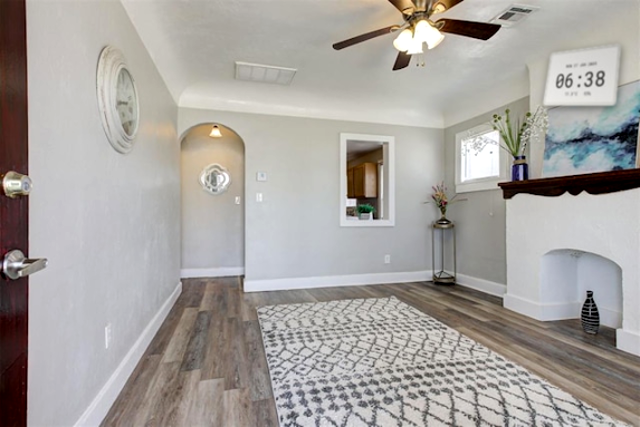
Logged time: 6 h 38 min
